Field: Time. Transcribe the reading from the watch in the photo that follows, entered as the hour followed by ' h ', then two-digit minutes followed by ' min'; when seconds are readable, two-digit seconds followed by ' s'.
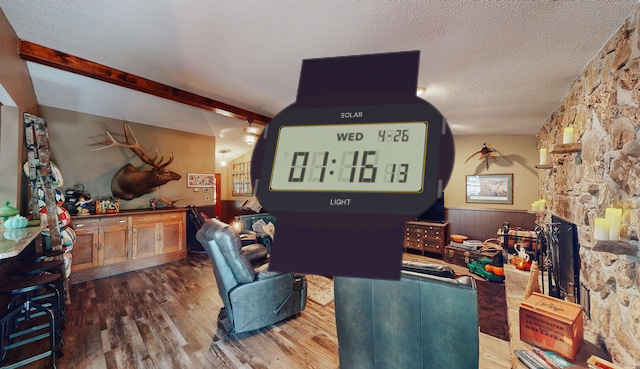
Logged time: 1 h 16 min 13 s
